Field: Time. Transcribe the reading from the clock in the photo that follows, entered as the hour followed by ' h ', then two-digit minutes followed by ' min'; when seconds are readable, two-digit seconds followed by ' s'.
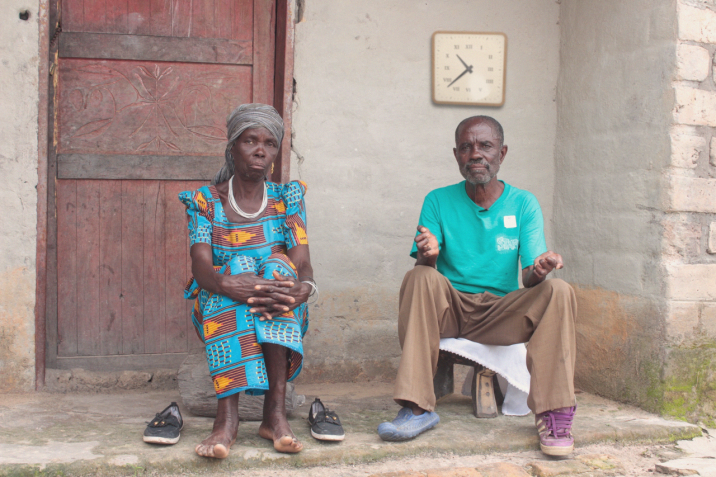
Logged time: 10 h 38 min
